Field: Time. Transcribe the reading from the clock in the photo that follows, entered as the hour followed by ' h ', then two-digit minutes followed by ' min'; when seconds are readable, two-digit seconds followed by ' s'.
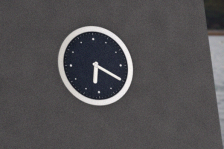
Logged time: 6 h 20 min
